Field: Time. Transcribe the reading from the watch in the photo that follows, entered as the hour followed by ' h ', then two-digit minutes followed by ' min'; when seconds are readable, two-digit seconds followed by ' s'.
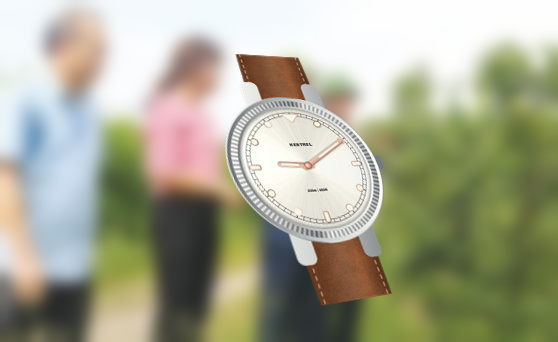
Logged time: 9 h 10 min
